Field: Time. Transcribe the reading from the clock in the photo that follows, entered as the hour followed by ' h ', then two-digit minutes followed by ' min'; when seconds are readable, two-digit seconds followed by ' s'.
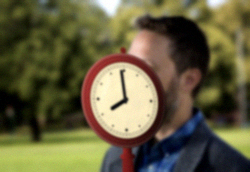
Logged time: 7 h 59 min
